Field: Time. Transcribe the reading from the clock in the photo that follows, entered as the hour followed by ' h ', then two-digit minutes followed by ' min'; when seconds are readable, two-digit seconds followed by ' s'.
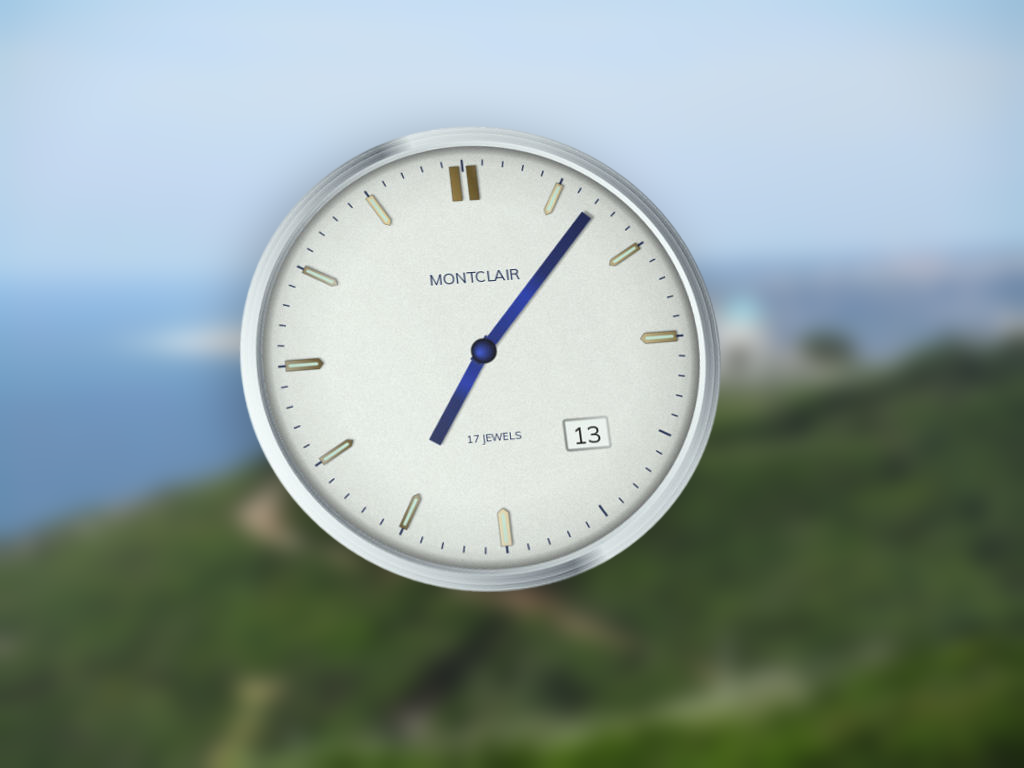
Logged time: 7 h 07 min
